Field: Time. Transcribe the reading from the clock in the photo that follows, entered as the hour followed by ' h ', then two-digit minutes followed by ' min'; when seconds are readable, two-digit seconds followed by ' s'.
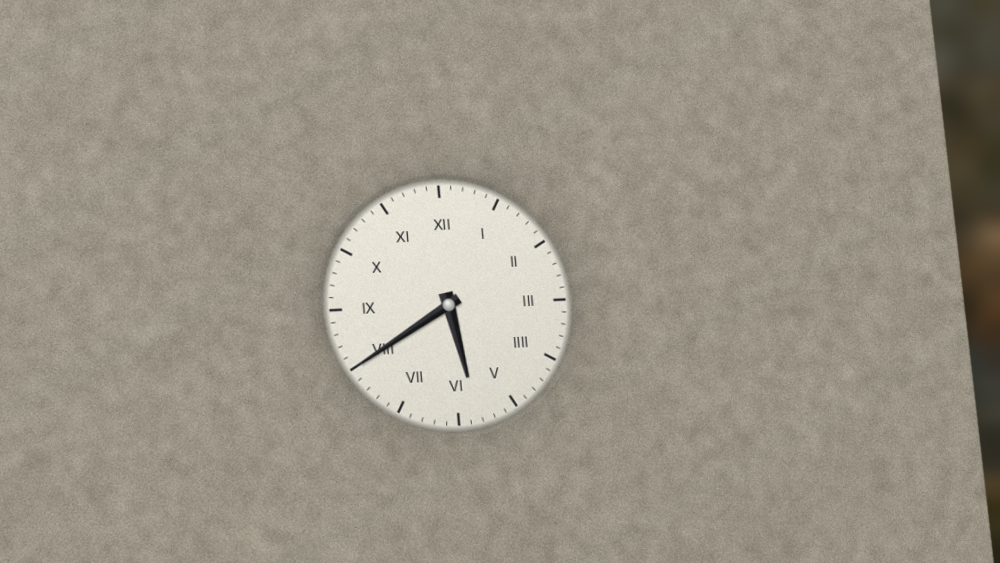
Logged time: 5 h 40 min
